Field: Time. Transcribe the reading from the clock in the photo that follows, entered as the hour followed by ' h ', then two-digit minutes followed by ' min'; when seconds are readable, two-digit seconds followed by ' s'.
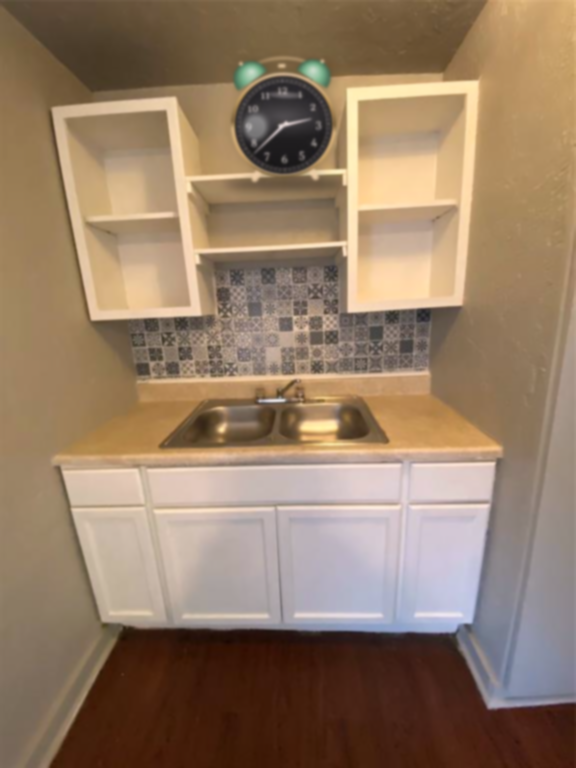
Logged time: 2 h 38 min
